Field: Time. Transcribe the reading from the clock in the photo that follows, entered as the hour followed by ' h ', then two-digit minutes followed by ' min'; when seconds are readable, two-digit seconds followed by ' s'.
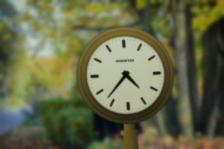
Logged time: 4 h 37 min
